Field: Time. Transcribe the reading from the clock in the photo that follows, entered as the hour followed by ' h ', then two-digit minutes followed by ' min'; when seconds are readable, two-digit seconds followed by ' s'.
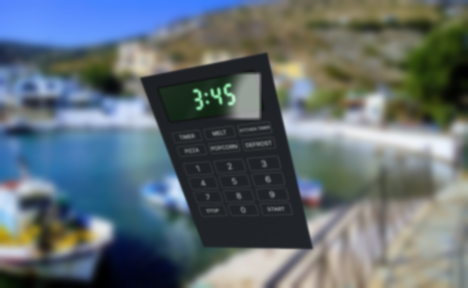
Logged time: 3 h 45 min
